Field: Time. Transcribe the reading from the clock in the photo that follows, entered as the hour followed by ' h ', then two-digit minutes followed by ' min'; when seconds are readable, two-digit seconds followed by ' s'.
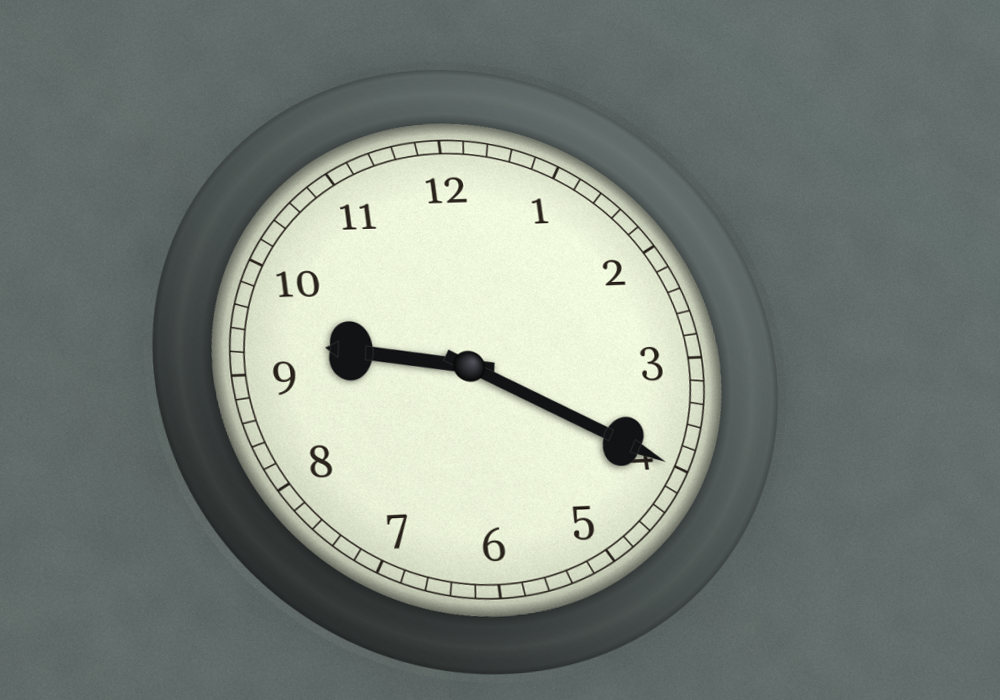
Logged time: 9 h 20 min
